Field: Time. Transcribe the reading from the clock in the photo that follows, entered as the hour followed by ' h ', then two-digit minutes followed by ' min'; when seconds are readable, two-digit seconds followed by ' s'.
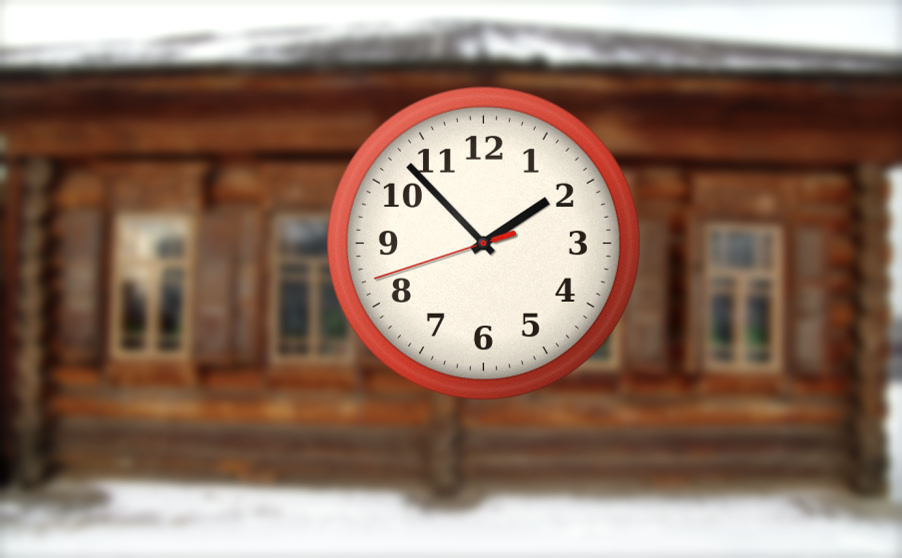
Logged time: 1 h 52 min 42 s
